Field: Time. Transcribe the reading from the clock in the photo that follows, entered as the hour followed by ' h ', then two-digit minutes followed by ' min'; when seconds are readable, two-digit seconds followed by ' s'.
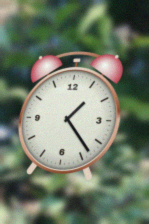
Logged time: 1 h 23 min
